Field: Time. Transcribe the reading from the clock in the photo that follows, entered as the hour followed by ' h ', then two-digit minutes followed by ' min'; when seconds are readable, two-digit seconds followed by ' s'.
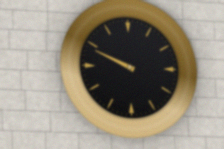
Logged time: 9 h 49 min
